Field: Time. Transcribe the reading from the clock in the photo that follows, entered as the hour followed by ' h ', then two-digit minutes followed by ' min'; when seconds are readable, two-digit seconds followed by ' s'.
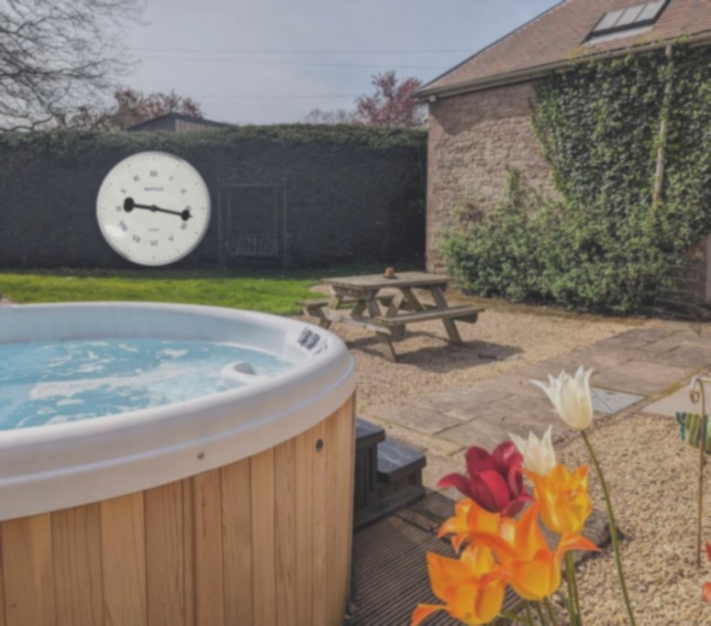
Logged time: 9 h 17 min
